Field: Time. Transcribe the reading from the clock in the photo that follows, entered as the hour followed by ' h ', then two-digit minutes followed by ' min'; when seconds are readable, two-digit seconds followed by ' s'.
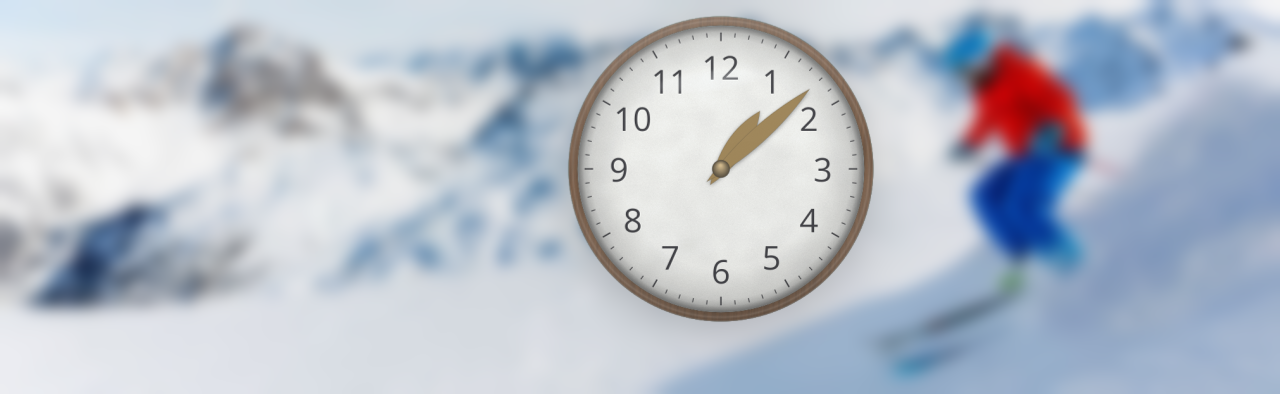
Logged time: 1 h 08 min
